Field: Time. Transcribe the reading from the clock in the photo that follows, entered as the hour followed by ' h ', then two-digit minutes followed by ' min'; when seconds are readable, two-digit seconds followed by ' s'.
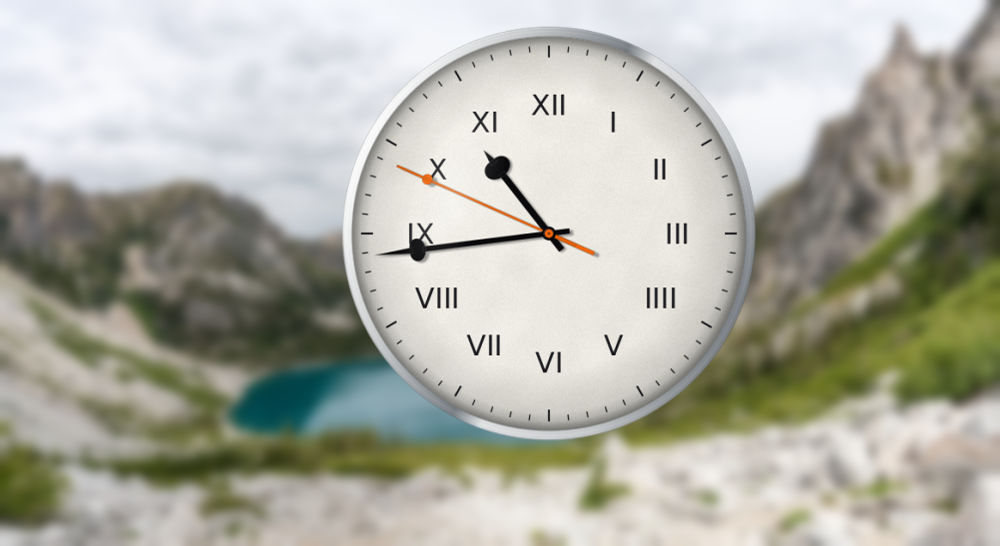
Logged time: 10 h 43 min 49 s
